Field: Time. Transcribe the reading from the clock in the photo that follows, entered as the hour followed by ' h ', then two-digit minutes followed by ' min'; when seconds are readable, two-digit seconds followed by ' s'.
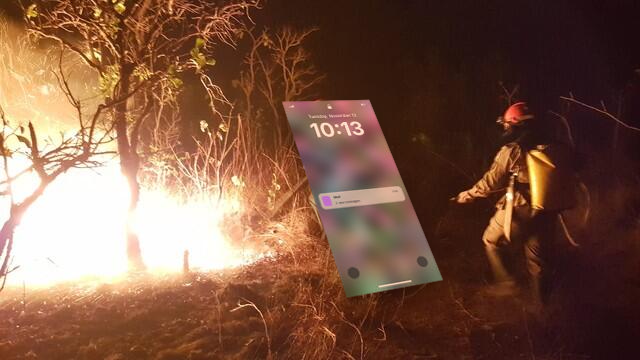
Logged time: 10 h 13 min
